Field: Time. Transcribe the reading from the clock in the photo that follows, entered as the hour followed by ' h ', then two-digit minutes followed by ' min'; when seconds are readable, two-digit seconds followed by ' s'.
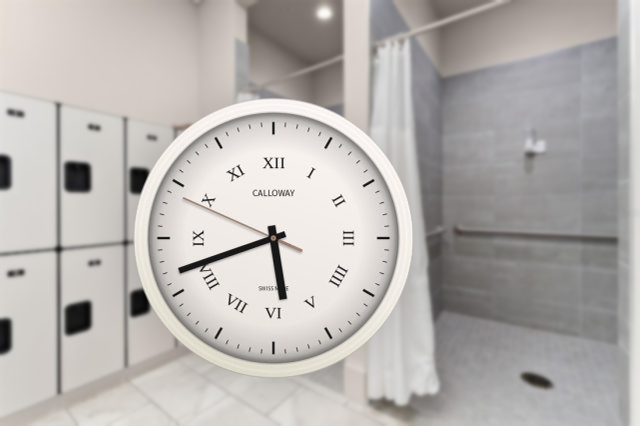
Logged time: 5 h 41 min 49 s
